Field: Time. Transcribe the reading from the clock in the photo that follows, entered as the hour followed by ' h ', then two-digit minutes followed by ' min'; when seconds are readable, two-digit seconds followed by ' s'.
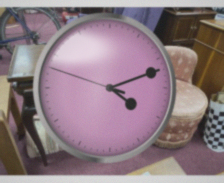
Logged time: 4 h 11 min 48 s
